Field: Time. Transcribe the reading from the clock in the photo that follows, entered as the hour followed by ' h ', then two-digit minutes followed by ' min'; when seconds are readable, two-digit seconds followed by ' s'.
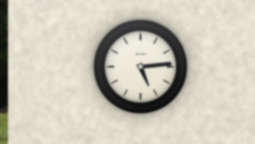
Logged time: 5 h 14 min
